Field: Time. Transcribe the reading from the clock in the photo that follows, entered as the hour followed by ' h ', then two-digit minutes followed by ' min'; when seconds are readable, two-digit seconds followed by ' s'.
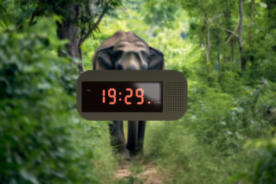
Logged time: 19 h 29 min
